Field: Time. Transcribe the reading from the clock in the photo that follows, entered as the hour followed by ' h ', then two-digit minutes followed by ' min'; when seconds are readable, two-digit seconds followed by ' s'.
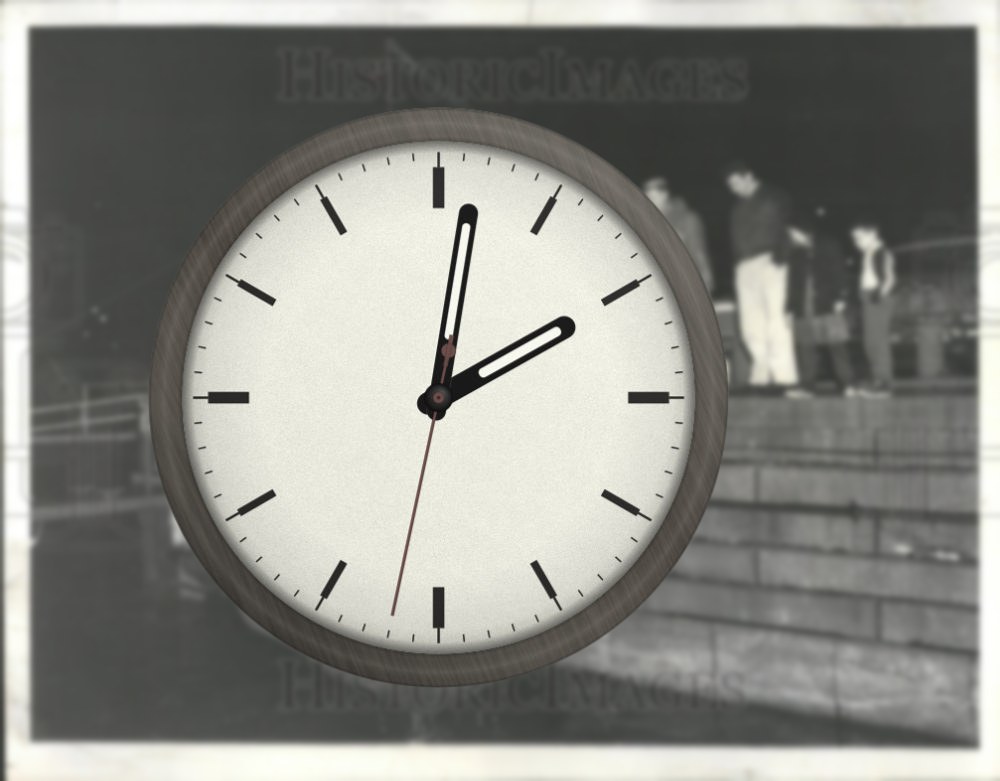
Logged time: 2 h 01 min 32 s
